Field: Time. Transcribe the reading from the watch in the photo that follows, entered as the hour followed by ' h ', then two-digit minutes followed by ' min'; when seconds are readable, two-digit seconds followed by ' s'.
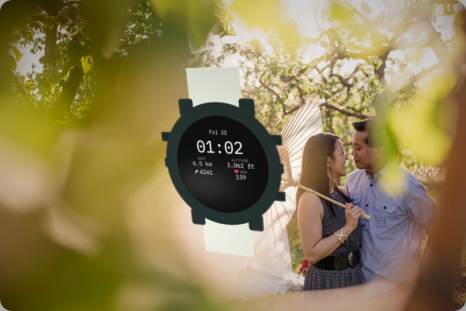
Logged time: 1 h 02 min
